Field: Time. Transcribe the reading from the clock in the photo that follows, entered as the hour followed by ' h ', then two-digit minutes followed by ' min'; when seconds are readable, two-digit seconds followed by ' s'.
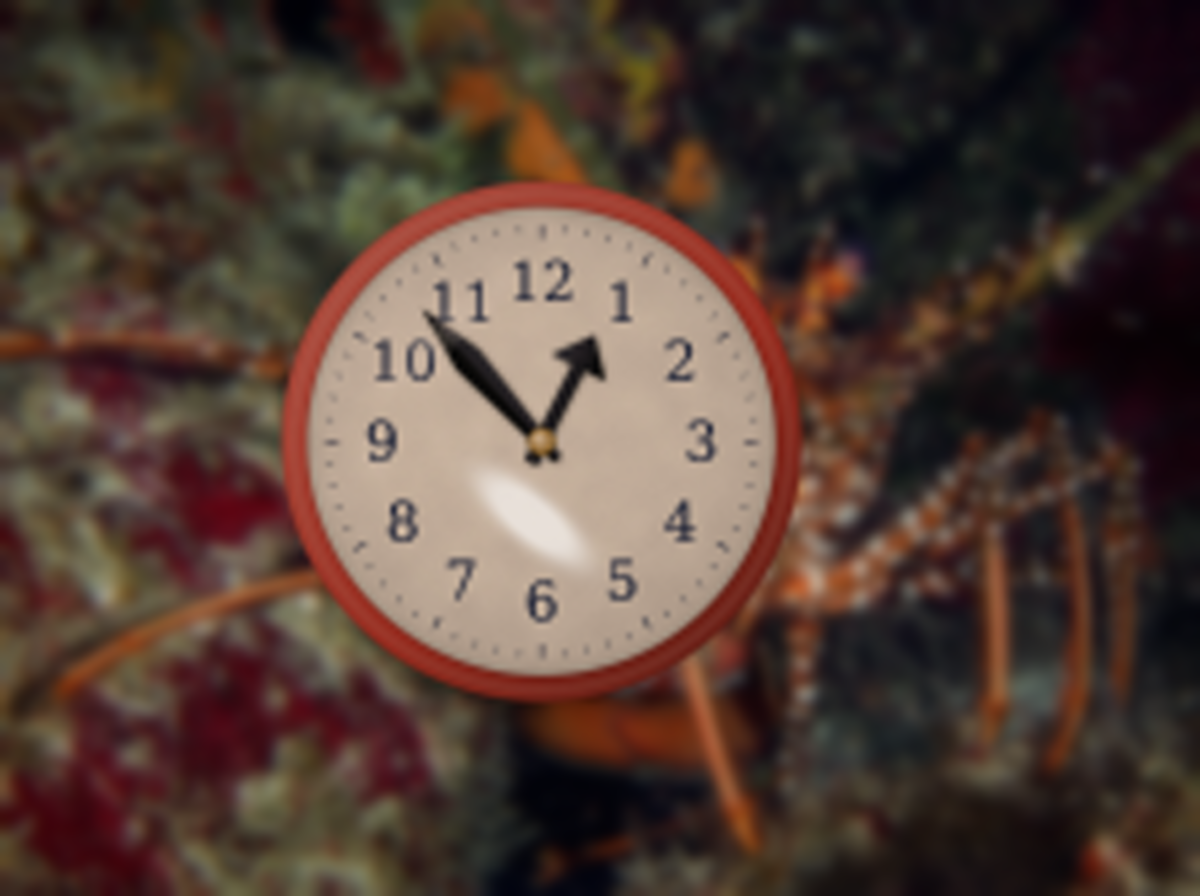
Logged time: 12 h 53 min
